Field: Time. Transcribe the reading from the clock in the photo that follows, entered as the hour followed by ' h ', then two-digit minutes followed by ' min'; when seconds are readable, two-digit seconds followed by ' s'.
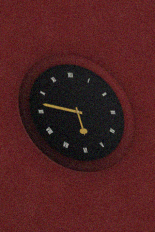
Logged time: 5 h 47 min
